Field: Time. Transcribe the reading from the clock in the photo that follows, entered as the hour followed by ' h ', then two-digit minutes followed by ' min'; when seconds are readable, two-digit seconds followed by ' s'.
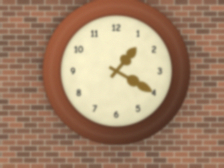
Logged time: 1 h 20 min
